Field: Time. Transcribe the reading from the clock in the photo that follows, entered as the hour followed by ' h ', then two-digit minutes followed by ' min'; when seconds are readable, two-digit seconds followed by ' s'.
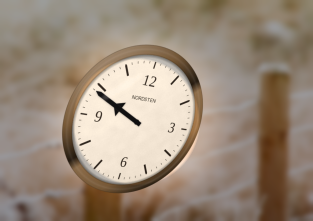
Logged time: 9 h 49 min
